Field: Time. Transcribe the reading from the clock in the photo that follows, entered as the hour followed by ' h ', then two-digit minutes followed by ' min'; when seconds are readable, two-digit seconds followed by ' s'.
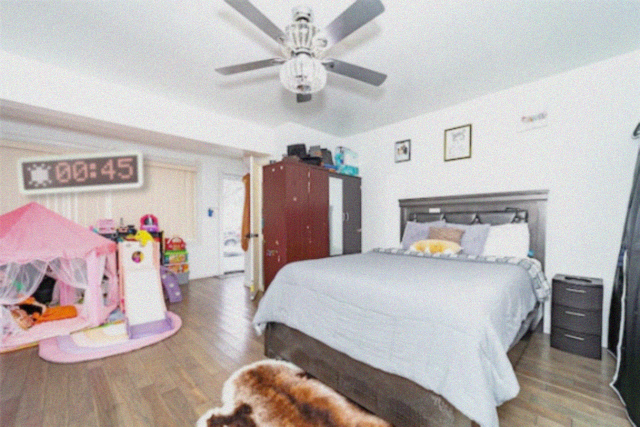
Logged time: 0 h 45 min
